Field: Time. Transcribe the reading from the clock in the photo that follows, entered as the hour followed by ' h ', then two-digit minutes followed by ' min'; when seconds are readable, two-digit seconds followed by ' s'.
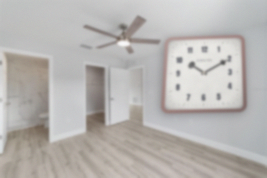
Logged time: 10 h 10 min
